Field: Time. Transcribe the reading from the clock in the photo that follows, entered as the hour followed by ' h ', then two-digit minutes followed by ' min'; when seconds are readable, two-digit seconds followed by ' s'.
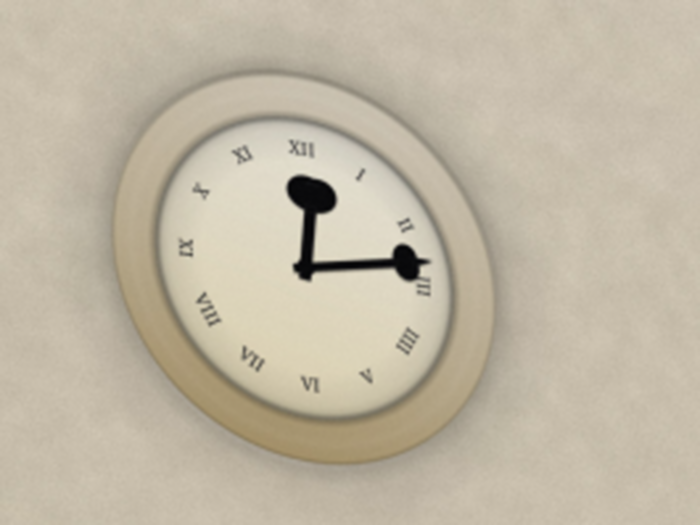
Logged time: 12 h 13 min
